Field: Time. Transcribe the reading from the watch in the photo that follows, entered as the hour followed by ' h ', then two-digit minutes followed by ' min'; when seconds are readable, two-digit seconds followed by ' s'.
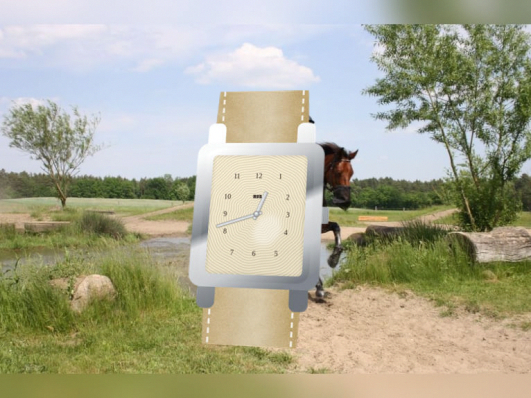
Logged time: 12 h 42 min
